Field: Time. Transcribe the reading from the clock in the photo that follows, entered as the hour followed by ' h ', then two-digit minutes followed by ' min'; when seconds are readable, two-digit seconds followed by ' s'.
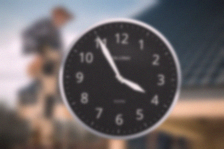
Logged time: 3 h 55 min
